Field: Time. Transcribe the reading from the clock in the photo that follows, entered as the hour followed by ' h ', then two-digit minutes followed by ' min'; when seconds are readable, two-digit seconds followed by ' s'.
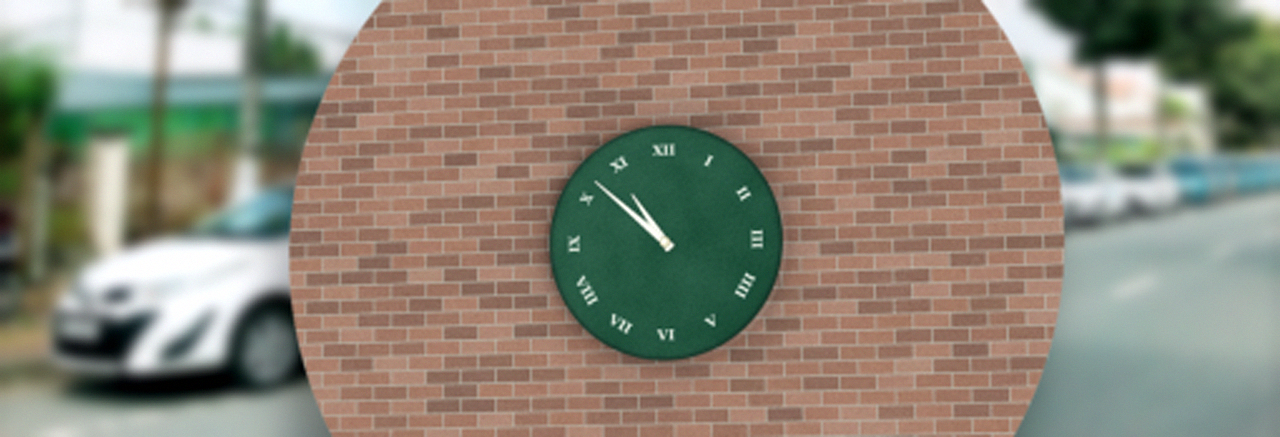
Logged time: 10 h 52 min
